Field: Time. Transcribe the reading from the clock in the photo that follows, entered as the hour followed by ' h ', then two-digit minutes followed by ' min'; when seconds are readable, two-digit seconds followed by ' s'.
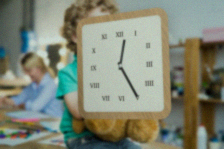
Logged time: 12 h 25 min
